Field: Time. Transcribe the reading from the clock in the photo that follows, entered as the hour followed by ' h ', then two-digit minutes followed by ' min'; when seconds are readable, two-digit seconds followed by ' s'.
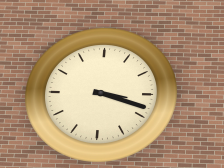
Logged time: 3 h 18 min
